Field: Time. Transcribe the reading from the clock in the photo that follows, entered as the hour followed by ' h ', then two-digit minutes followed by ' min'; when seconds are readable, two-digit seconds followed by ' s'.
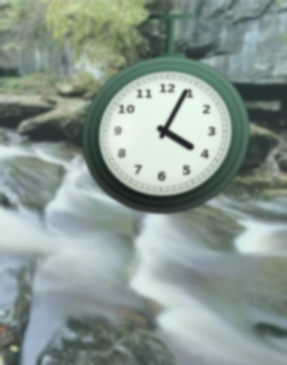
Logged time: 4 h 04 min
